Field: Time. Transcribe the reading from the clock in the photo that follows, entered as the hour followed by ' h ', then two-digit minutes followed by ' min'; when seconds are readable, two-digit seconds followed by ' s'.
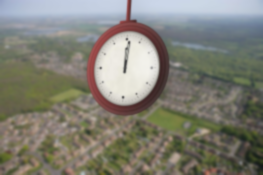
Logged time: 12 h 01 min
